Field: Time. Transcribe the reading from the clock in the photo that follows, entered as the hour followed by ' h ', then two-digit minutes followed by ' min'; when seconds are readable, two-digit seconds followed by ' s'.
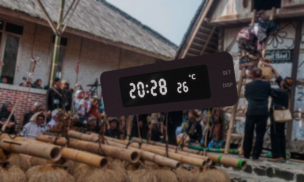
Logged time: 20 h 28 min
